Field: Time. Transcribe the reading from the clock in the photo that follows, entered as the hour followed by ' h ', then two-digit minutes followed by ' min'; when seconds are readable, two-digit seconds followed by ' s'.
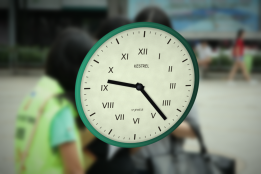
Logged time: 9 h 23 min
